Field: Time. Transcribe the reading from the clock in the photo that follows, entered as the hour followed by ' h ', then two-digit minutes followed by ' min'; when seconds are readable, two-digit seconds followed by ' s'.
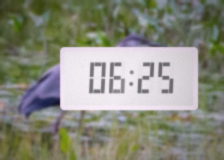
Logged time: 6 h 25 min
